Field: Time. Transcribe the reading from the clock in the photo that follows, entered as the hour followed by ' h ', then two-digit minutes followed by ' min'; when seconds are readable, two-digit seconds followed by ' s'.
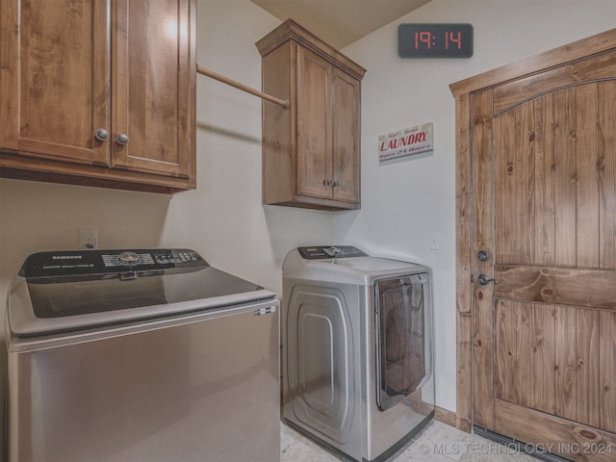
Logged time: 19 h 14 min
